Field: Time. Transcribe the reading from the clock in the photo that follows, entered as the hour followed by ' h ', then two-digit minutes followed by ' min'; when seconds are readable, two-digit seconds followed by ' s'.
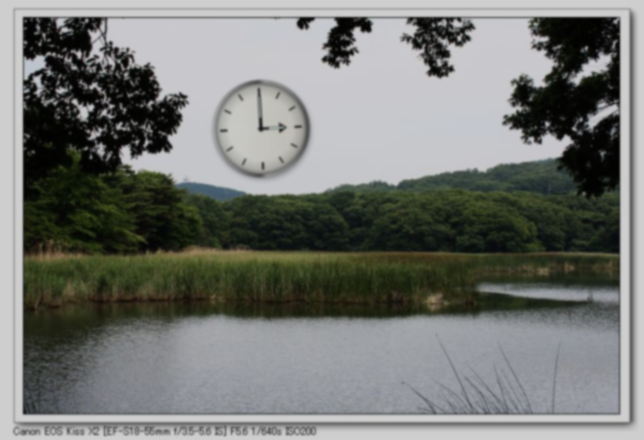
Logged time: 3 h 00 min
